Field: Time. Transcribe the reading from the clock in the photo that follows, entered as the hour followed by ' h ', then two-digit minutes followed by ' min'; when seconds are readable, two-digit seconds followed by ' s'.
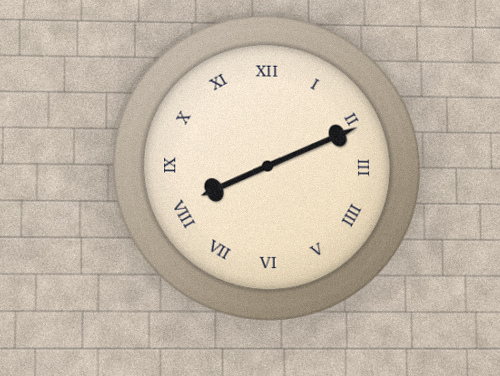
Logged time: 8 h 11 min
